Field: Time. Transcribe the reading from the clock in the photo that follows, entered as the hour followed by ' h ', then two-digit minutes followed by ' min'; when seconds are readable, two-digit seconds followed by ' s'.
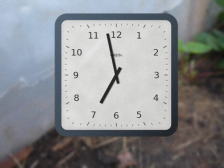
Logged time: 6 h 58 min
